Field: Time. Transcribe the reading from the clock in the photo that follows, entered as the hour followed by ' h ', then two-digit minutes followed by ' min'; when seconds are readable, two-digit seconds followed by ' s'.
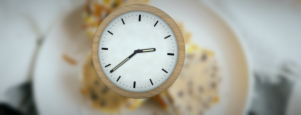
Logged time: 2 h 38 min
